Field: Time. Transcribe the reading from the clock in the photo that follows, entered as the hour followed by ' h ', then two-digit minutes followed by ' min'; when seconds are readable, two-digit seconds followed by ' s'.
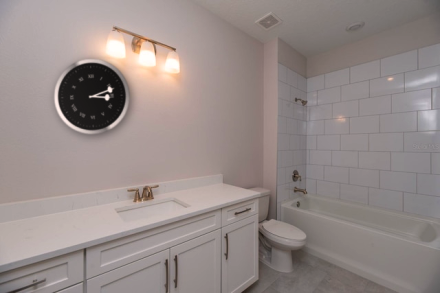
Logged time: 3 h 12 min
